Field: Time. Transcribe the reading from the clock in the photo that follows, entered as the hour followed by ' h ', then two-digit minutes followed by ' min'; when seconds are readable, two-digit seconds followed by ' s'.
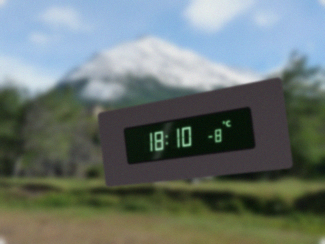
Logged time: 18 h 10 min
